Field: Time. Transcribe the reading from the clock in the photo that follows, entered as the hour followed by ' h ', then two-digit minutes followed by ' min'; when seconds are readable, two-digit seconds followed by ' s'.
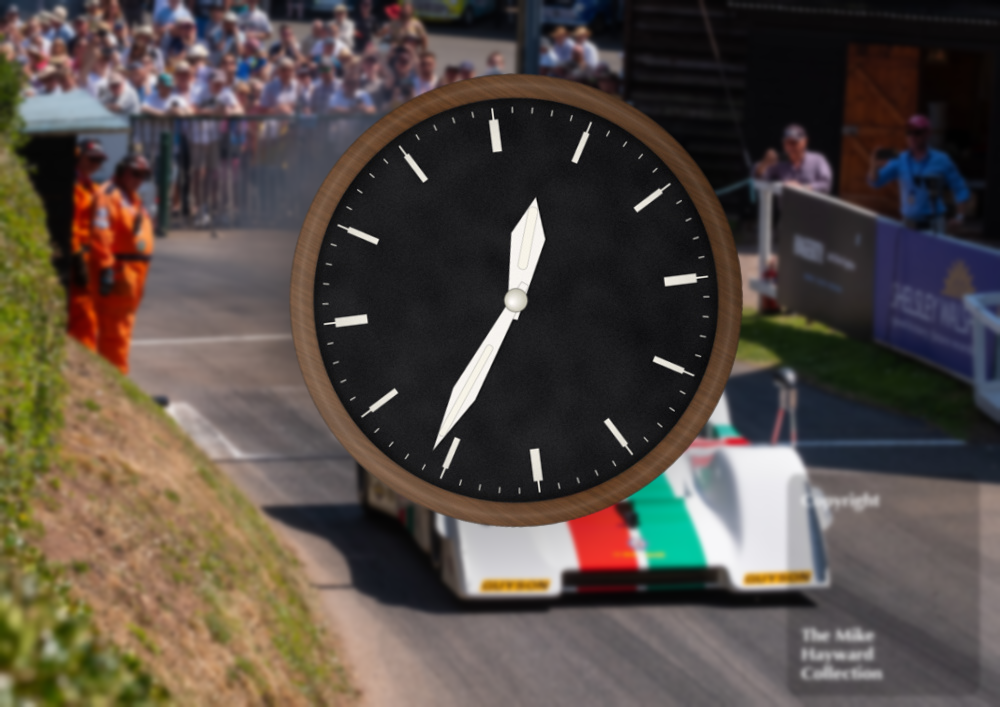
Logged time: 12 h 36 min
